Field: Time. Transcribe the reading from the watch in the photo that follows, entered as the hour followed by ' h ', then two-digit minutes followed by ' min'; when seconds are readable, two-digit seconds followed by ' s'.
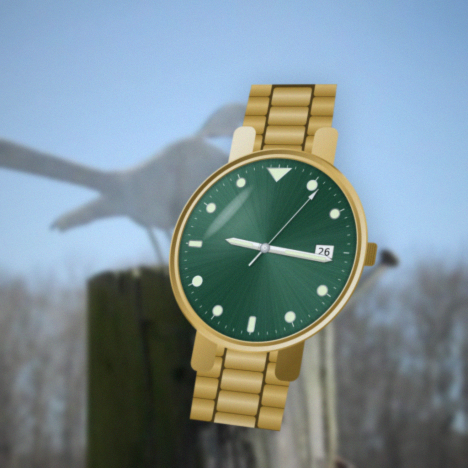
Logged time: 9 h 16 min 06 s
